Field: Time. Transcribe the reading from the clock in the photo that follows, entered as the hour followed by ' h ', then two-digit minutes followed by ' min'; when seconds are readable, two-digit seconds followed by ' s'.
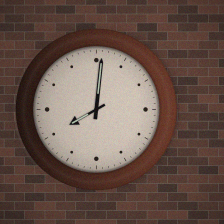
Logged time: 8 h 01 min
